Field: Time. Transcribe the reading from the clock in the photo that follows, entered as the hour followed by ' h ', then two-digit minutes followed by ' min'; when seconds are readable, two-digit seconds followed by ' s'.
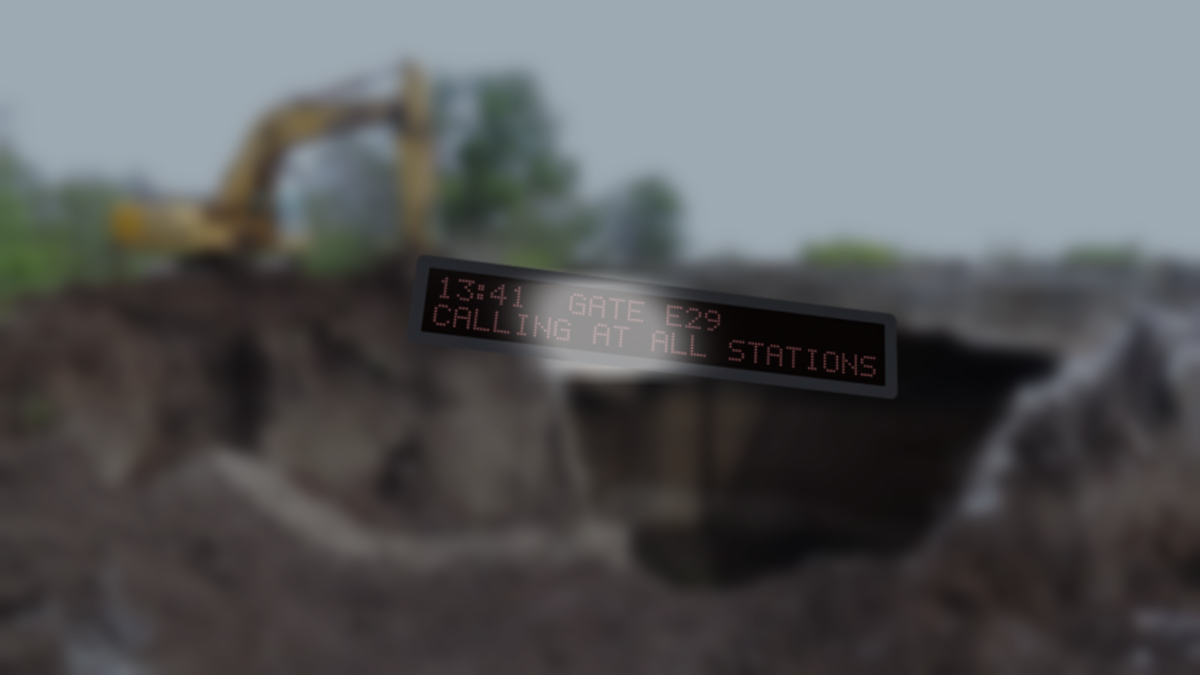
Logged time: 13 h 41 min
